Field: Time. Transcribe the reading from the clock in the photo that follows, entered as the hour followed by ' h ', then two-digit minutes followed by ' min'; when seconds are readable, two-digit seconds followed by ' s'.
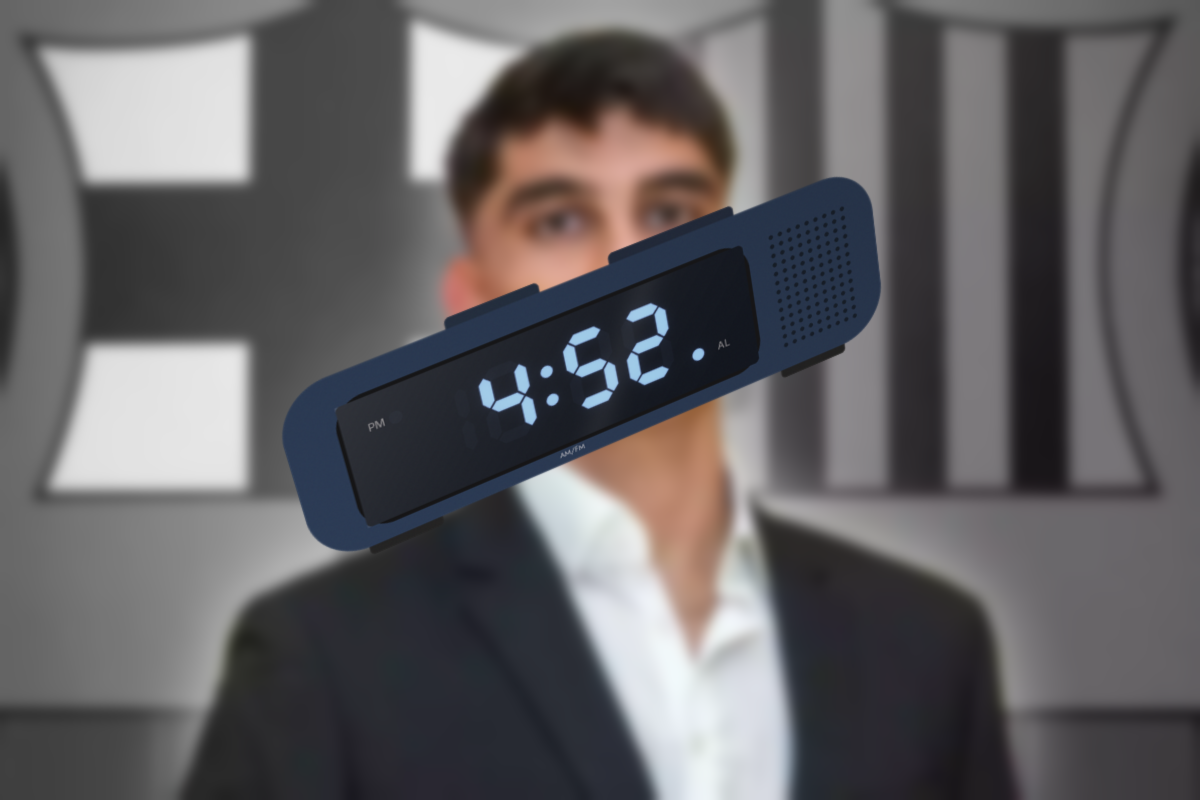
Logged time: 4 h 52 min
